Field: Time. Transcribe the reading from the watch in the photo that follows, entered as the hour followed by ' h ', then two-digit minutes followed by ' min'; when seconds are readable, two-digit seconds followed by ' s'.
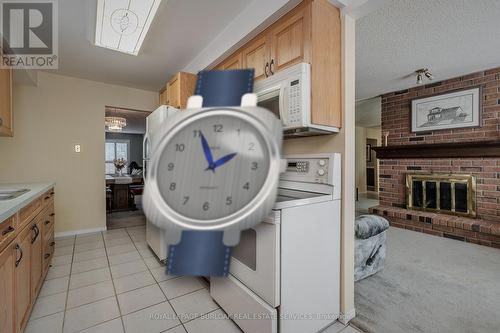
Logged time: 1 h 56 min
